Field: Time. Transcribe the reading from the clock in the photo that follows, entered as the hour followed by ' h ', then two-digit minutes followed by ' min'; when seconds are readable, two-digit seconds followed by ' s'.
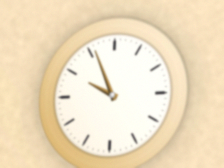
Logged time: 9 h 56 min
